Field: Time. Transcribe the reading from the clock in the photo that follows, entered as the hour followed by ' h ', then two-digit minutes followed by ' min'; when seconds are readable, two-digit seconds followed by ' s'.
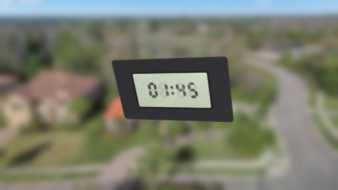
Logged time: 1 h 45 min
